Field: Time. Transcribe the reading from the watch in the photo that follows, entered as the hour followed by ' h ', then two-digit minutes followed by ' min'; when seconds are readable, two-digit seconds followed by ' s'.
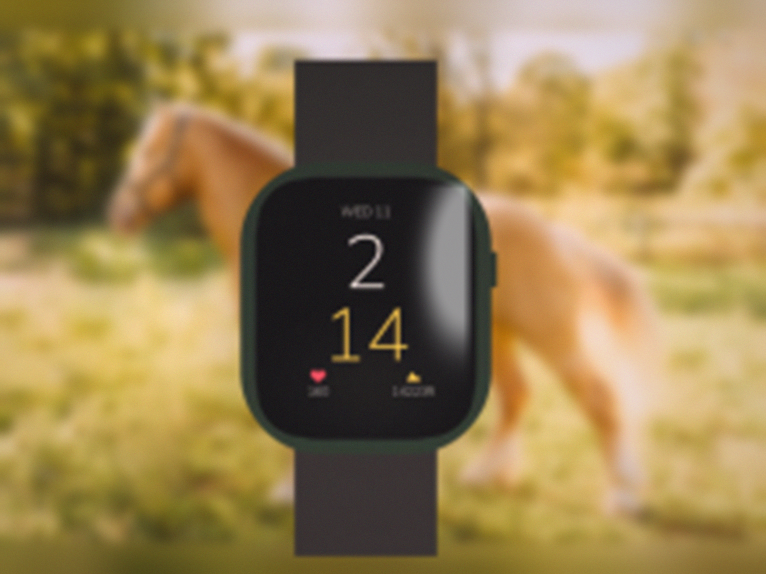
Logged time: 2 h 14 min
